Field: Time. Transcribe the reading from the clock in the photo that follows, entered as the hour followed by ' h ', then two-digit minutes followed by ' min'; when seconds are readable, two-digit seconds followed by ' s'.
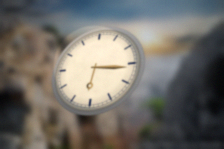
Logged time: 6 h 16 min
